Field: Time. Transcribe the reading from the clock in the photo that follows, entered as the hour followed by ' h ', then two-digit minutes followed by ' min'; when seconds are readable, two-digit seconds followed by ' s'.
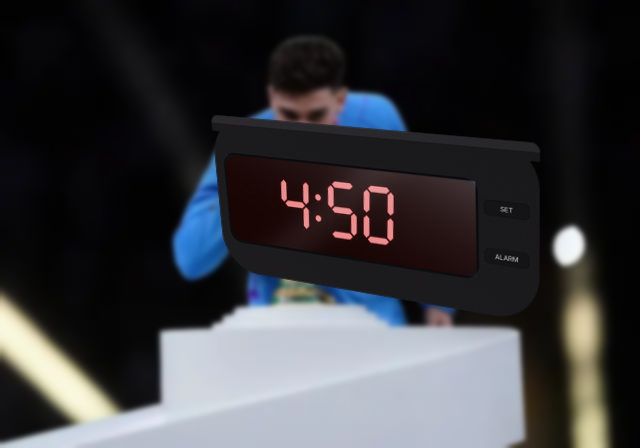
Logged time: 4 h 50 min
